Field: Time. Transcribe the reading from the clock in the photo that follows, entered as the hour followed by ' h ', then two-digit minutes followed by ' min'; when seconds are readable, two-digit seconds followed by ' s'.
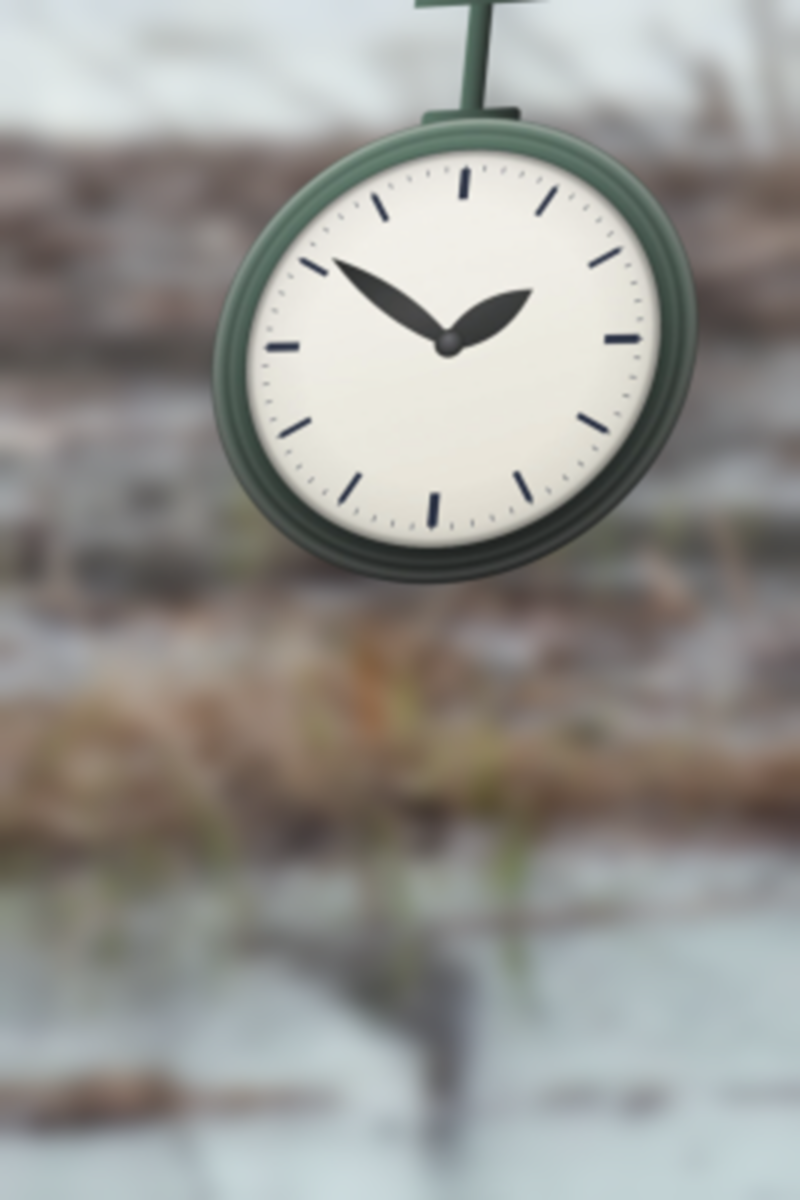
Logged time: 1 h 51 min
